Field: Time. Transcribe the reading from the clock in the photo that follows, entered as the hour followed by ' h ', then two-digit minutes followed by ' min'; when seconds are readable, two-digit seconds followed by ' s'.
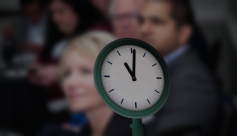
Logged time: 11 h 01 min
